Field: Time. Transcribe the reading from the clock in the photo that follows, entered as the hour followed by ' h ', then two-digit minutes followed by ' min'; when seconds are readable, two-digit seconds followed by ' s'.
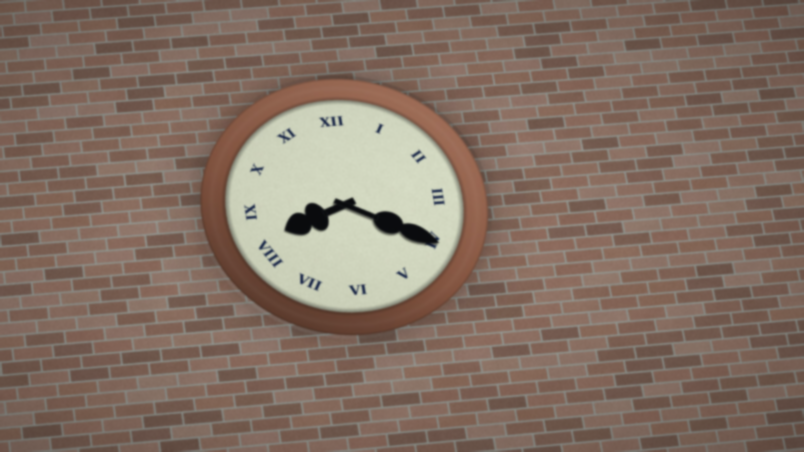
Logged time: 8 h 20 min
